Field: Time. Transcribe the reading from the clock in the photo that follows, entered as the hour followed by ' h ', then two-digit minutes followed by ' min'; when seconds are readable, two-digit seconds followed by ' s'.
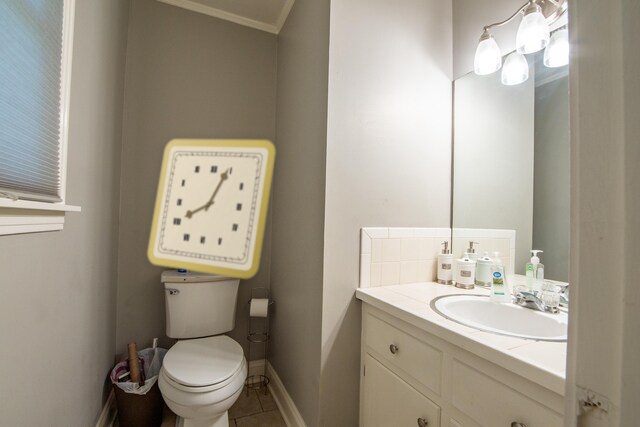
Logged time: 8 h 04 min
